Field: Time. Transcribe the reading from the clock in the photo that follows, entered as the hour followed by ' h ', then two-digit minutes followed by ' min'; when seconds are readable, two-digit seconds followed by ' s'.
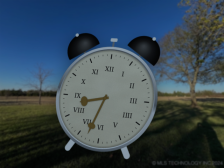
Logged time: 8 h 33 min
